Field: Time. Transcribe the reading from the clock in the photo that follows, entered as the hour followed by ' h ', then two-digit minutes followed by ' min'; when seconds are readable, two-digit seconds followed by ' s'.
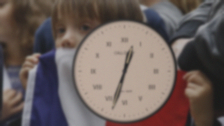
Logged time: 12 h 33 min
